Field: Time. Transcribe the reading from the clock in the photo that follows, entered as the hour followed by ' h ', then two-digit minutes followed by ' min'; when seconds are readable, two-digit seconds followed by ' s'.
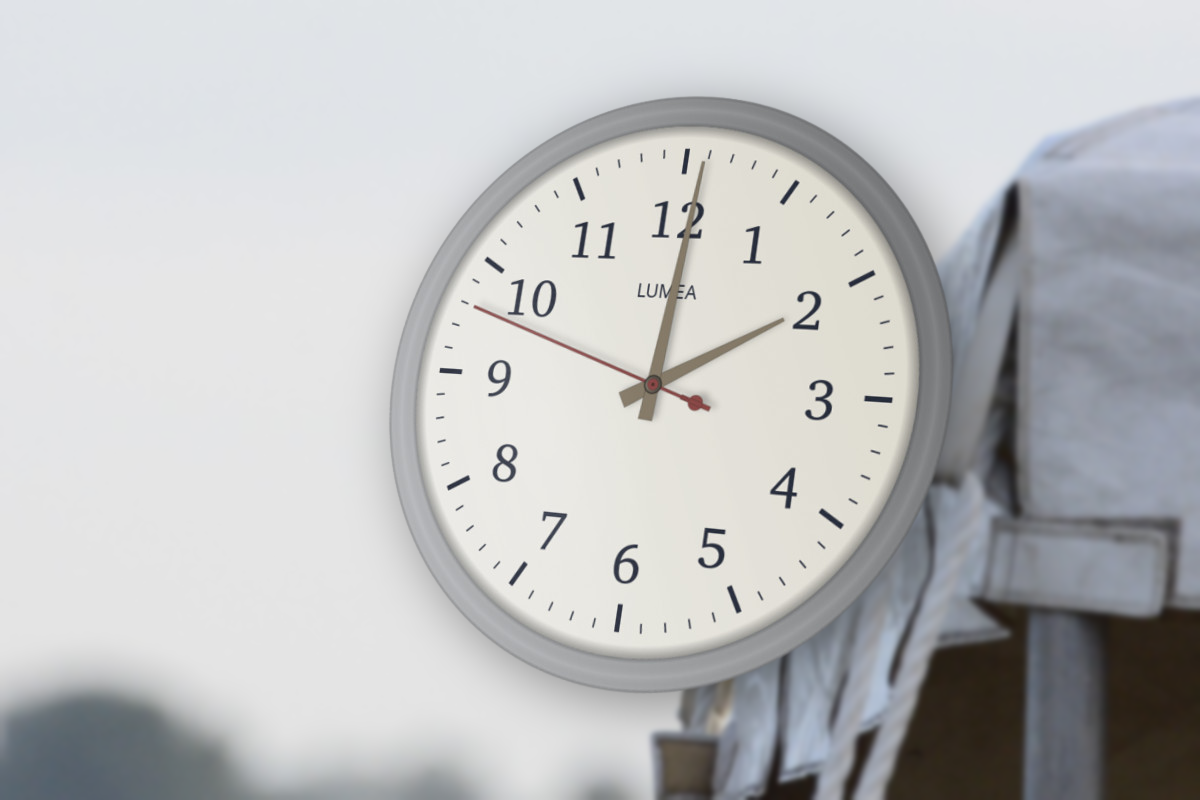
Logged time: 2 h 00 min 48 s
